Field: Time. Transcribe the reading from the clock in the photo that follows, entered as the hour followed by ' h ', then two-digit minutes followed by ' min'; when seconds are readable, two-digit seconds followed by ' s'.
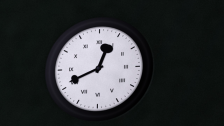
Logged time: 12 h 41 min
